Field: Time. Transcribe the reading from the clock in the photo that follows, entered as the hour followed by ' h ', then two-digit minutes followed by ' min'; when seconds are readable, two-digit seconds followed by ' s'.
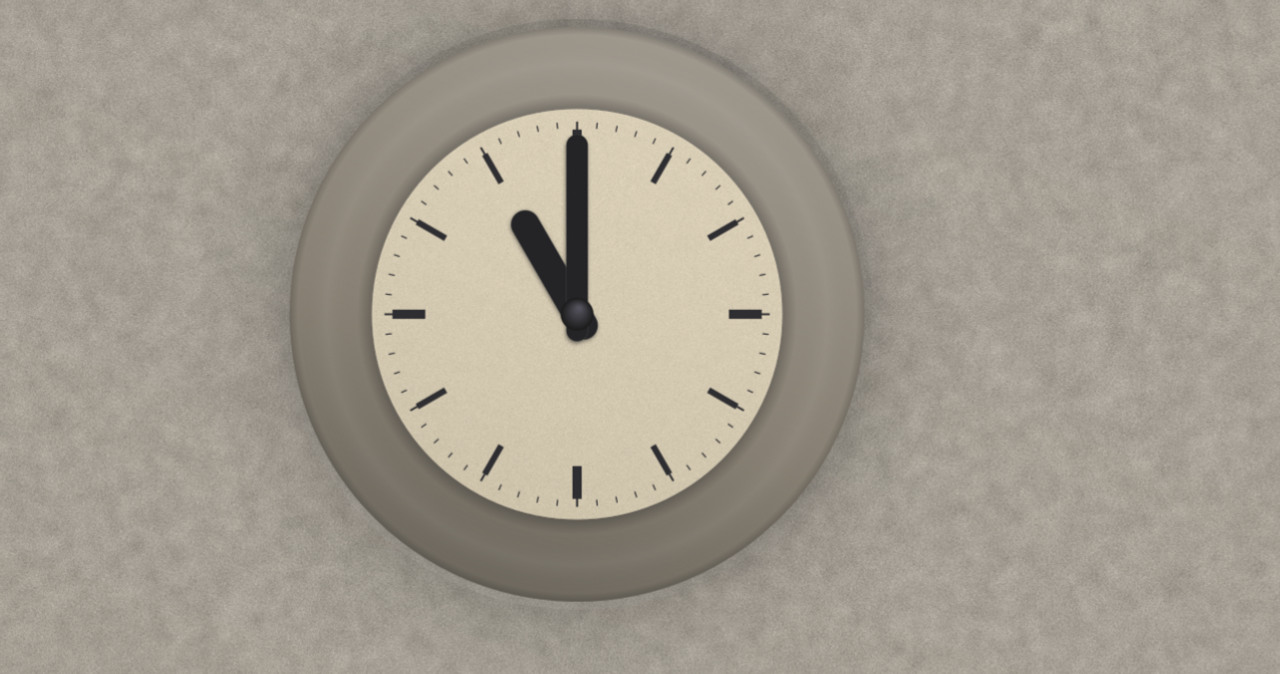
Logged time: 11 h 00 min
